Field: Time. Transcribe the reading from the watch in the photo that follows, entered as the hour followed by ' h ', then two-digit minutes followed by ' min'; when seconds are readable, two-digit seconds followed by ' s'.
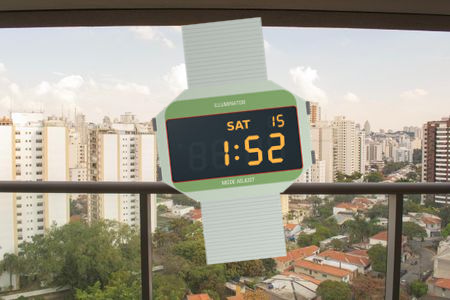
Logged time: 1 h 52 min
